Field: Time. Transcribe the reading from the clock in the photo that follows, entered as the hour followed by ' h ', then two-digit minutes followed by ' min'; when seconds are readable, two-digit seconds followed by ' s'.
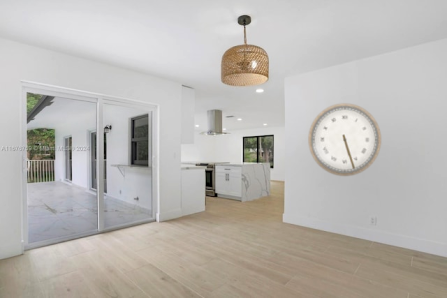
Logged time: 5 h 27 min
